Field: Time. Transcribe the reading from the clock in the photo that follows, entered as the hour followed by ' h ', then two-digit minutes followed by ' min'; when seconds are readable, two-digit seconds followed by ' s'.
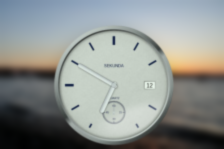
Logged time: 6 h 50 min
